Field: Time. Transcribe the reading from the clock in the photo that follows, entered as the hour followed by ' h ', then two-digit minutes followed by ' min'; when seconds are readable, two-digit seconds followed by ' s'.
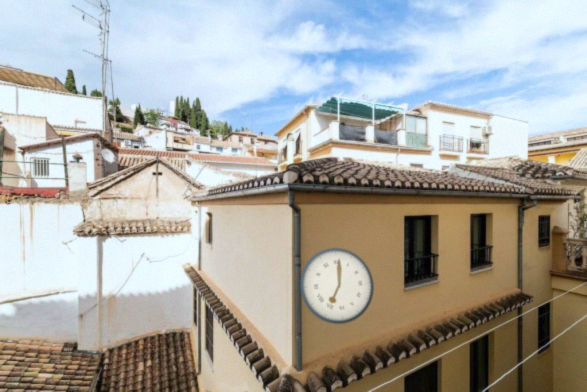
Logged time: 7 h 01 min
